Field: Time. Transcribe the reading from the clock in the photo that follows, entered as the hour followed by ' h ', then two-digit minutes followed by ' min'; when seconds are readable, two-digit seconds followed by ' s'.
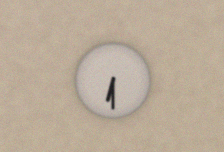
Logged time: 6 h 30 min
